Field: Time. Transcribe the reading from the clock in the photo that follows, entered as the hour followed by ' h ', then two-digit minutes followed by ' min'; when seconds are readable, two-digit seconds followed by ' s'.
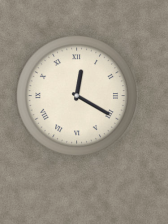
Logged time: 12 h 20 min
